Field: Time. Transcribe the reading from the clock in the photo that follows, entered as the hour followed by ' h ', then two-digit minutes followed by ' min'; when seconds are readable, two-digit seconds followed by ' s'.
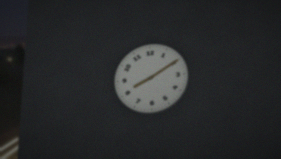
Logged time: 8 h 10 min
